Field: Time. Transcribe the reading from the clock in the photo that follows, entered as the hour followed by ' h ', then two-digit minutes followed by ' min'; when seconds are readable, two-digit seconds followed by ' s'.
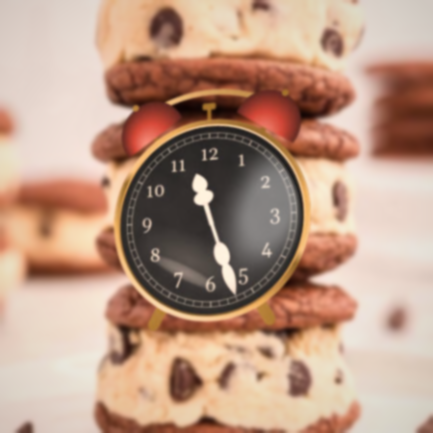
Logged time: 11 h 27 min
